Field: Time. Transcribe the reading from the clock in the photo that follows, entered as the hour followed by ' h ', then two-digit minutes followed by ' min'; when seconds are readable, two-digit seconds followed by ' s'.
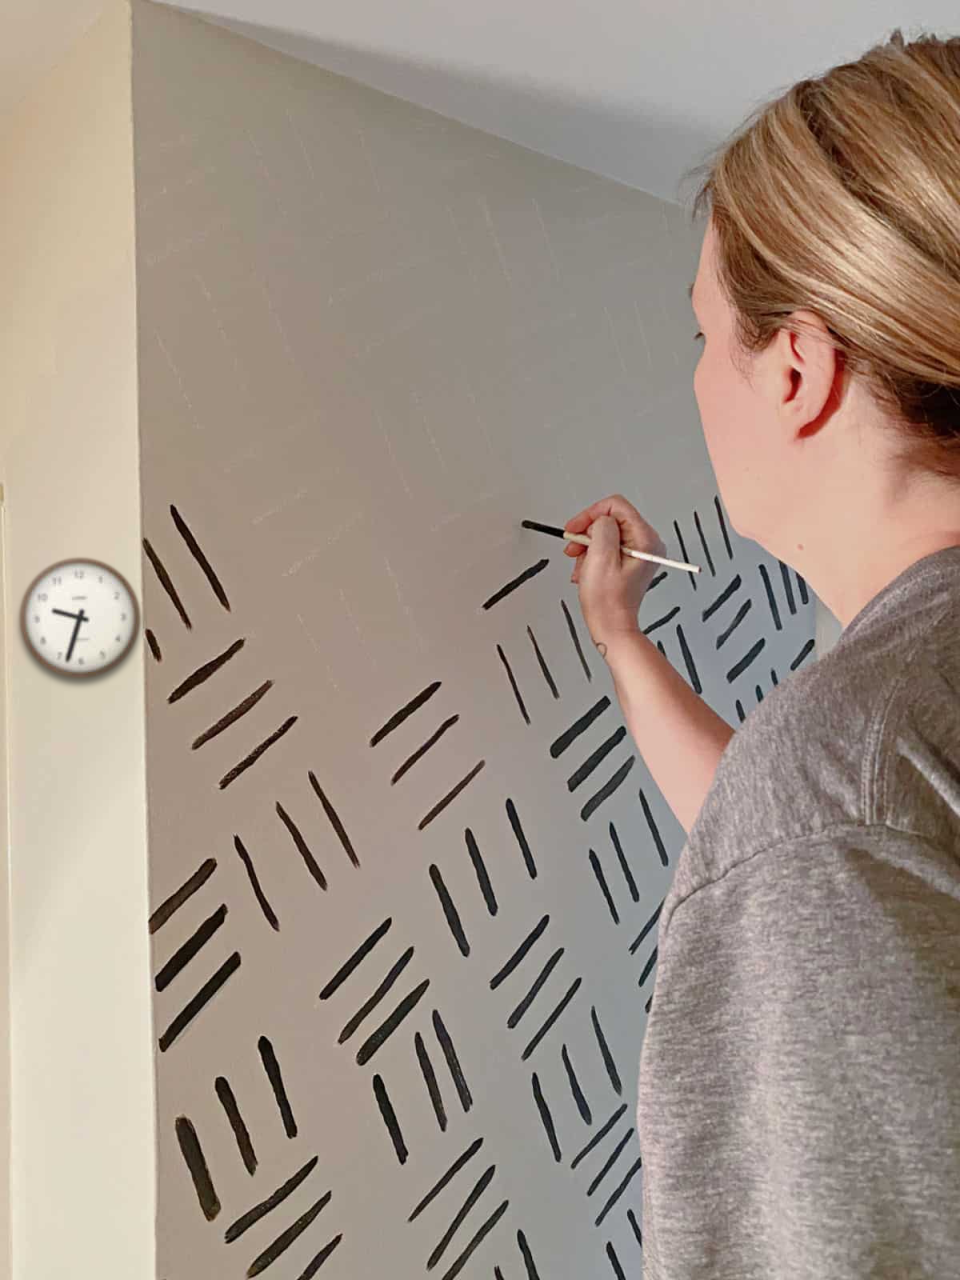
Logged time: 9 h 33 min
